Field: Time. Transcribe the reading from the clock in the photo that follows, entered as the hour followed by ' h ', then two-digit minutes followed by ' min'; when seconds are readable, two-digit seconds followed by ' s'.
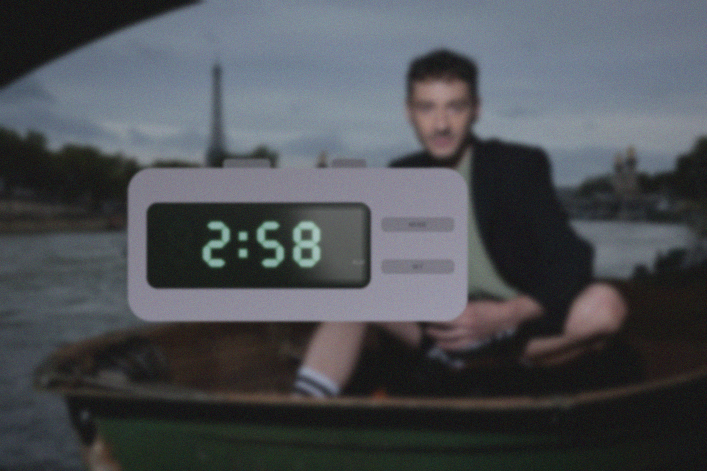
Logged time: 2 h 58 min
